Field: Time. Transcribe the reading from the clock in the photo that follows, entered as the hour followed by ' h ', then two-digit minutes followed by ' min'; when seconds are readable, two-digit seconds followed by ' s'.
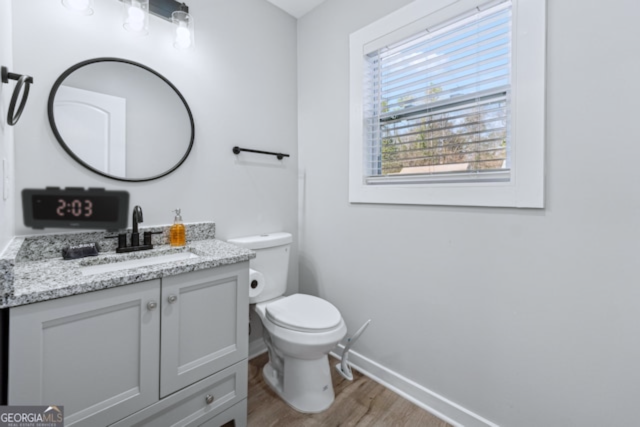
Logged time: 2 h 03 min
